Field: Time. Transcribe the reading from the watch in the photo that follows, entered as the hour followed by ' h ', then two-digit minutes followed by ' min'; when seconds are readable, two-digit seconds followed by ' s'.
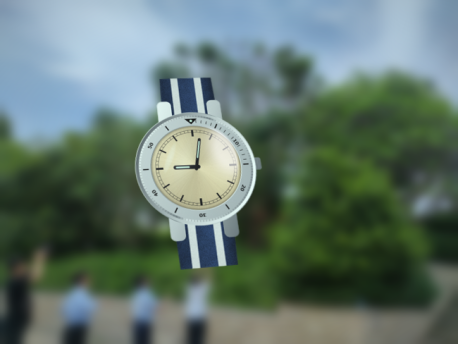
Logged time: 9 h 02 min
